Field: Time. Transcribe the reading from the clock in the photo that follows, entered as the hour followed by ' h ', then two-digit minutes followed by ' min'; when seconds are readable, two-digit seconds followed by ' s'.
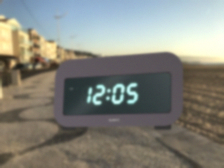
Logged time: 12 h 05 min
